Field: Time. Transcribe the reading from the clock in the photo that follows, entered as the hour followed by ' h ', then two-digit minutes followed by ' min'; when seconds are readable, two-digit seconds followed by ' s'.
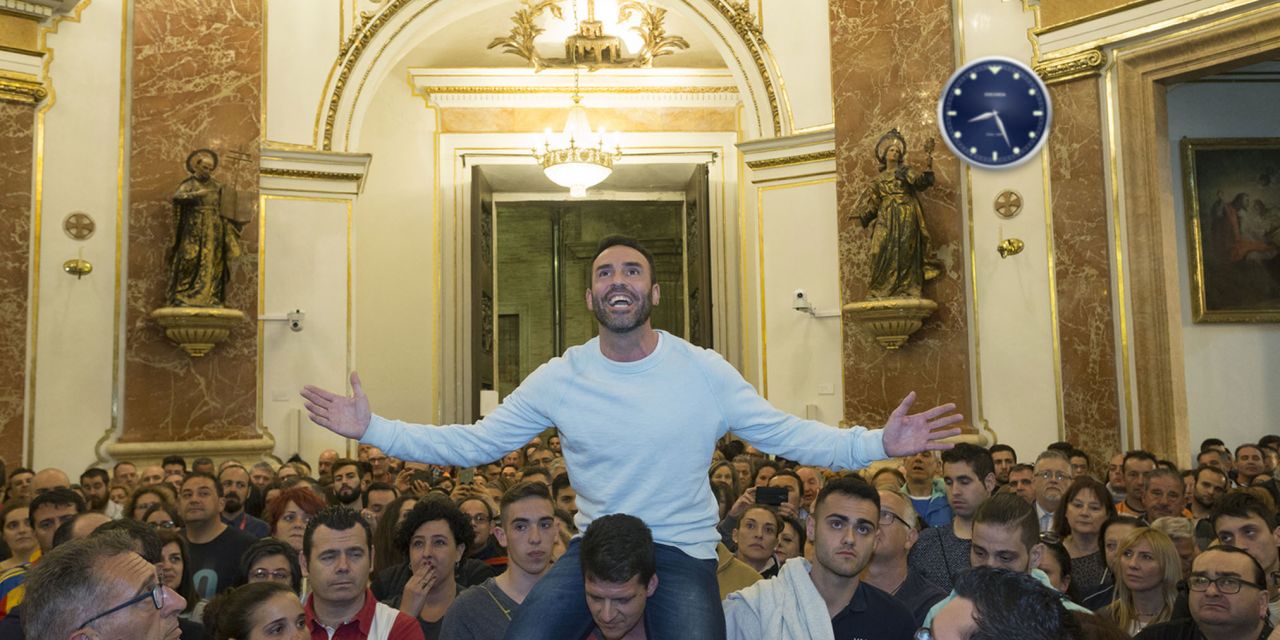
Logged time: 8 h 26 min
